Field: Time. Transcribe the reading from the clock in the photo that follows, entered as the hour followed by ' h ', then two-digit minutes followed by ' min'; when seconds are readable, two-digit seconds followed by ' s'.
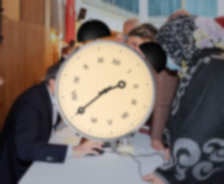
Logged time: 1 h 35 min
